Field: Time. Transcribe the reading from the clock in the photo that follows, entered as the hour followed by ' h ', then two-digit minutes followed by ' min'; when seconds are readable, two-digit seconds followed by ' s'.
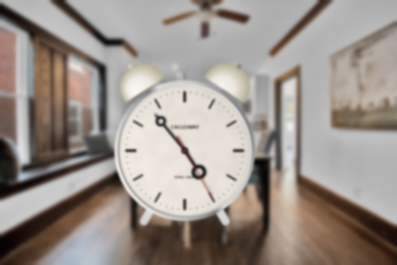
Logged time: 4 h 53 min 25 s
